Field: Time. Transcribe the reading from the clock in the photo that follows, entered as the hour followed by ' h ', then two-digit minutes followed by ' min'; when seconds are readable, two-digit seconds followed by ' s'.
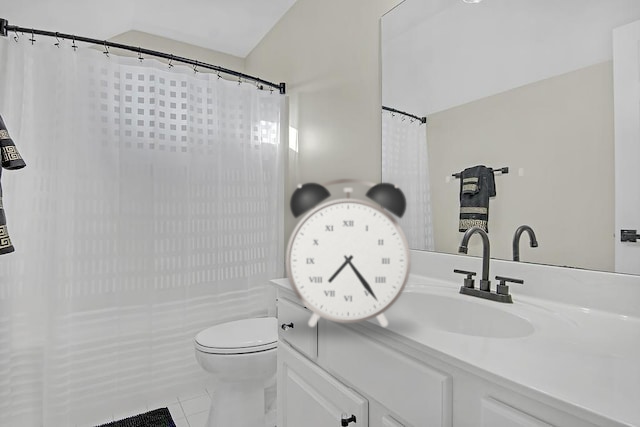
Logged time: 7 h 24 min
